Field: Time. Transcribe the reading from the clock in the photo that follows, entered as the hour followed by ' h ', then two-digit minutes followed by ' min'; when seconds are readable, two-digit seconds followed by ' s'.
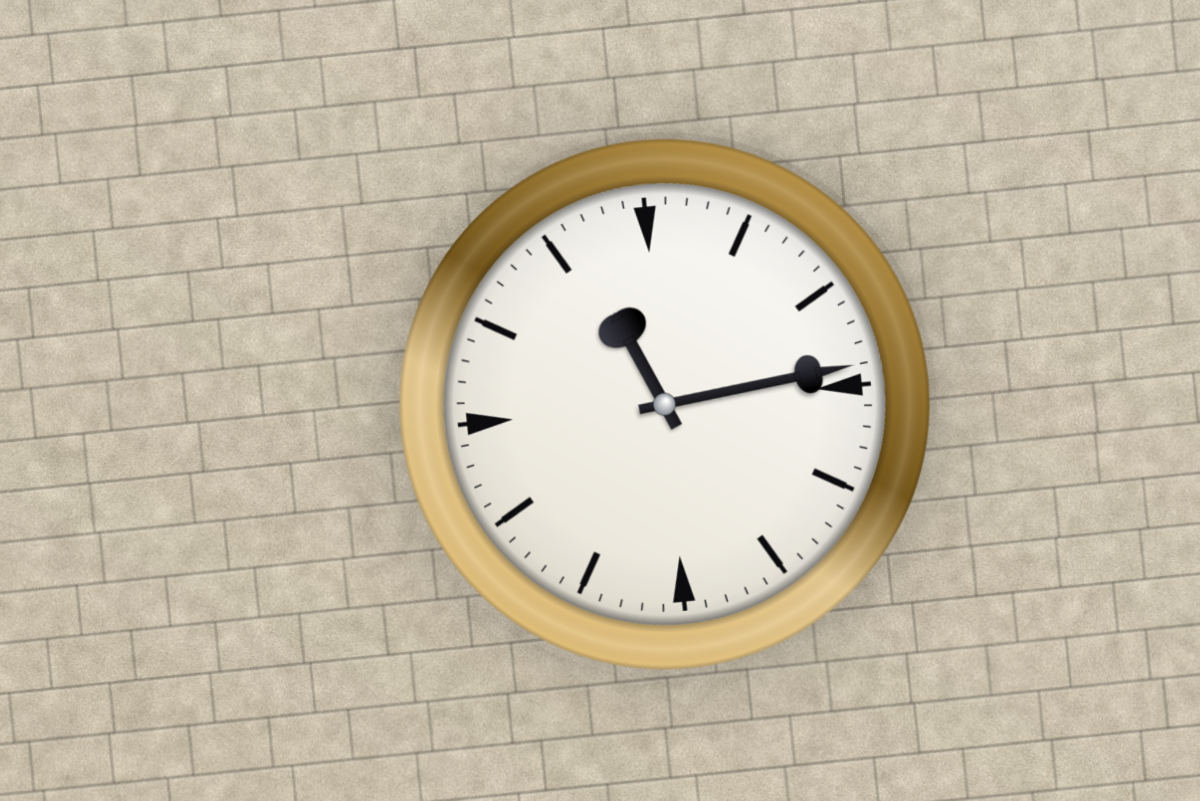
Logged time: 11 h 14 min
